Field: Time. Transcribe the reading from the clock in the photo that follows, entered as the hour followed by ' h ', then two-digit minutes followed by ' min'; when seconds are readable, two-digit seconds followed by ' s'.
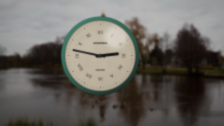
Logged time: 2 h 47 min
